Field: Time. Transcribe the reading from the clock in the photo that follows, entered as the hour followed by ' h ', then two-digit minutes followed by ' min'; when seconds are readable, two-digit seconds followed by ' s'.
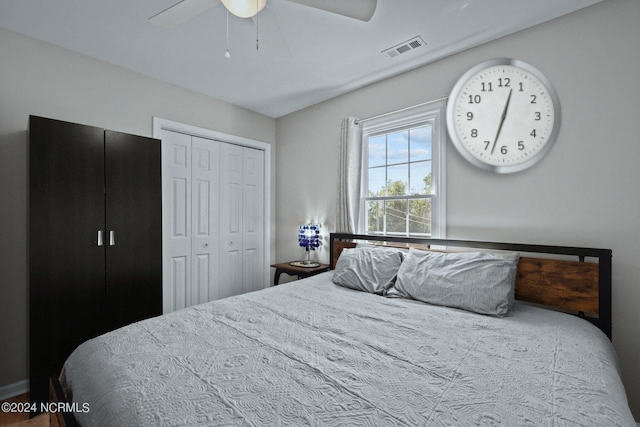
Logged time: 12 h 33 min
